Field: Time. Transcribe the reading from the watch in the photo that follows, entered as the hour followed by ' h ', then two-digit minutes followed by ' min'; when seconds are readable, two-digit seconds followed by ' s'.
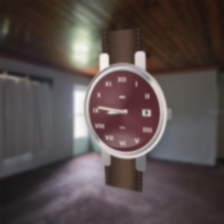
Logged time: 8 h 46 min
